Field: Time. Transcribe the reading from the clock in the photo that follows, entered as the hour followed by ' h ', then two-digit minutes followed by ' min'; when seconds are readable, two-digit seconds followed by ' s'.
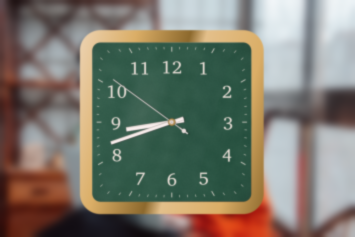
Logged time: 8 h 41 min 51 s
